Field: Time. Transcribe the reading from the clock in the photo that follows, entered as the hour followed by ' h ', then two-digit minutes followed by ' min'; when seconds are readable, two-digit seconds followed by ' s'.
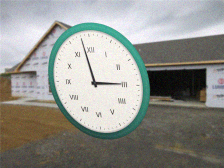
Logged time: 2 h 58 min
